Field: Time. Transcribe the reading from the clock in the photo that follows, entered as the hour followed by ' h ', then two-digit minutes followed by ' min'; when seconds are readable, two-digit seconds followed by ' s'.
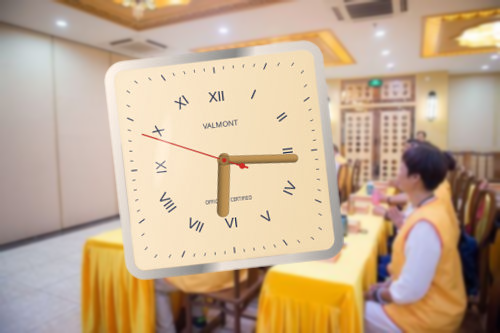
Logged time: 6 h 15 min 49 s
